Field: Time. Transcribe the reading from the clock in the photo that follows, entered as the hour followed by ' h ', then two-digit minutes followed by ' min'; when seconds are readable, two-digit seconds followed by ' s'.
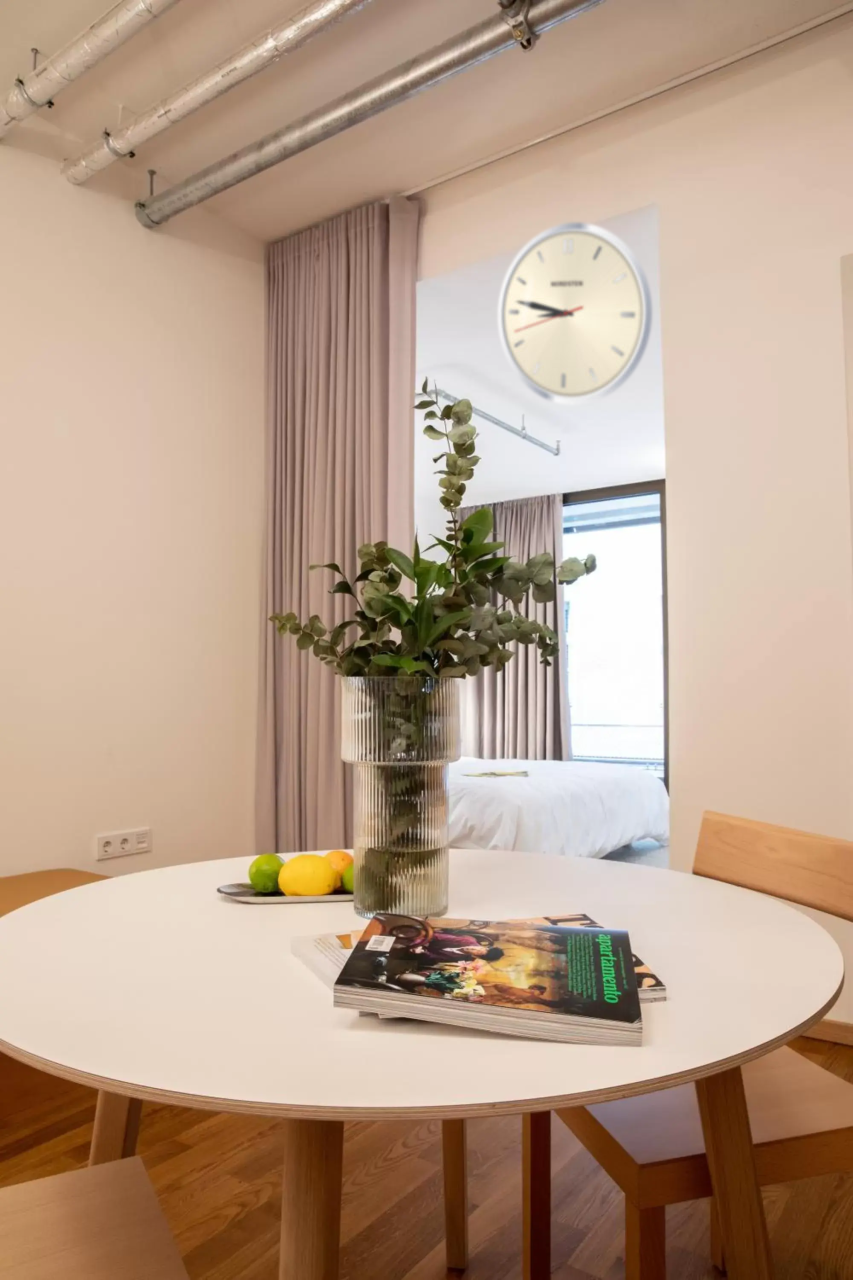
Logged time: 8 h 46 min 42 s
